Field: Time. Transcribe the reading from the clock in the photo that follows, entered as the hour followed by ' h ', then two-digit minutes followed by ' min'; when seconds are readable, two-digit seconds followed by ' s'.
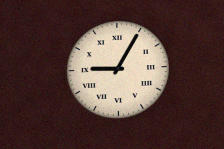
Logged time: 9 h 05 min
